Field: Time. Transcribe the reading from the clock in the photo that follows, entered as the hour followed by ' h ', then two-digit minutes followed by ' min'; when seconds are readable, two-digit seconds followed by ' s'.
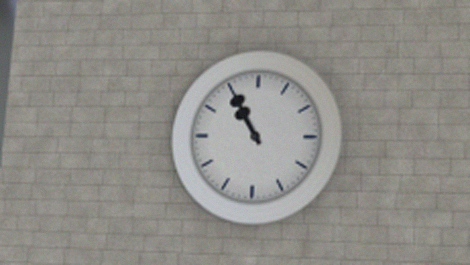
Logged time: 10 h 55 min
